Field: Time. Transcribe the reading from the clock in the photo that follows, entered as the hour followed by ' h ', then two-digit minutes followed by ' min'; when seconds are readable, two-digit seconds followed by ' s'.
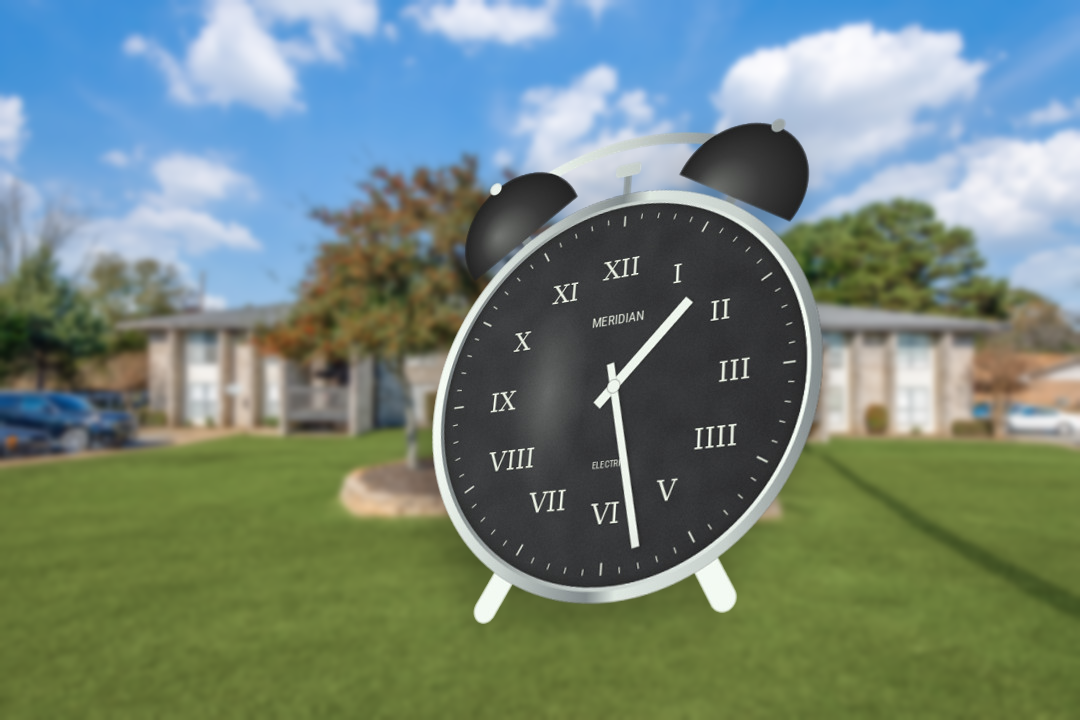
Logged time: 1 h 28 min
